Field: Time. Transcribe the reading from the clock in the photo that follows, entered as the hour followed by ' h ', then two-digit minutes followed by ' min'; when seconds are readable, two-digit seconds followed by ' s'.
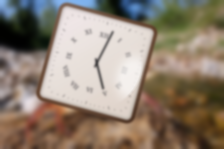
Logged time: 5 h 02 min
